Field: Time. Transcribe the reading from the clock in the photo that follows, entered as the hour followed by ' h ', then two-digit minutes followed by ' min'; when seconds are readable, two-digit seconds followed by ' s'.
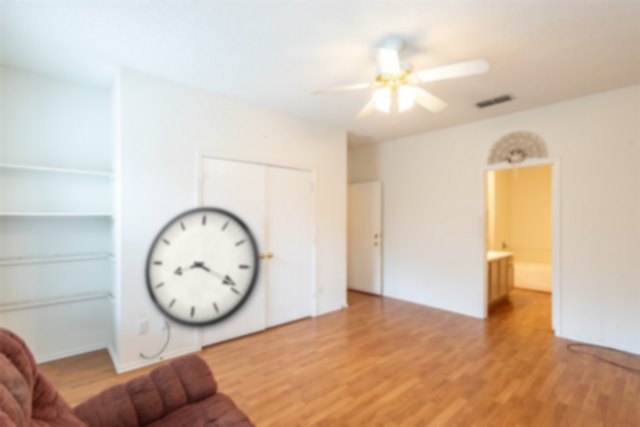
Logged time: 8 h 19 min
